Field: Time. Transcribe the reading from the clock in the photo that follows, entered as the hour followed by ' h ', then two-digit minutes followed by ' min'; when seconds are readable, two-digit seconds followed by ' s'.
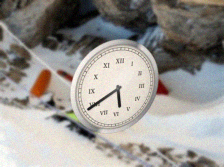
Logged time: 5 h 40 min
